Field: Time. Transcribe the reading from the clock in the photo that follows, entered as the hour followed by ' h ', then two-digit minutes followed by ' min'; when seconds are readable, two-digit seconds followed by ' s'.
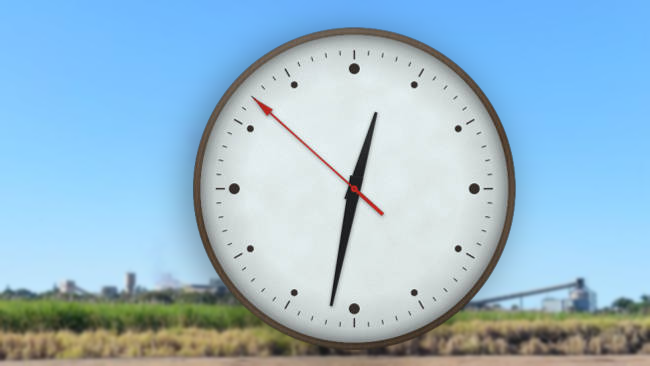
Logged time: 12 h 31 min 52 s
